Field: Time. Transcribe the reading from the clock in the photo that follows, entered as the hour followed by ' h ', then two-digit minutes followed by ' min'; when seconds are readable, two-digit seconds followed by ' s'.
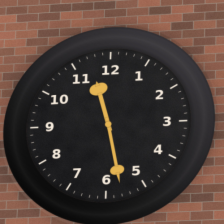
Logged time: 11 h 28 min
